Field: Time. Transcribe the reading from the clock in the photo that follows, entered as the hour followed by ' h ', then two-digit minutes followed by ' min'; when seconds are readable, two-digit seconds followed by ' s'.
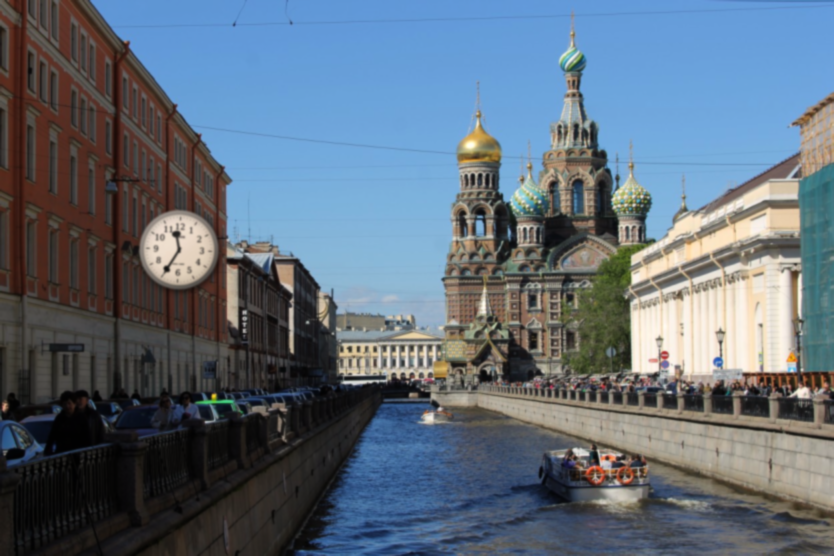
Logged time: 11 h 35 min
